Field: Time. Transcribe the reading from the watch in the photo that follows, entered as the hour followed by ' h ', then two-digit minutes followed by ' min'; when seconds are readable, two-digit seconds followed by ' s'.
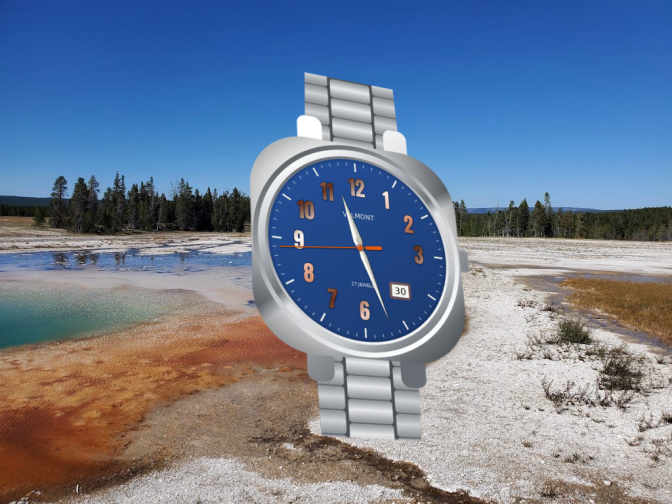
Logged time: 11 h 26 min 44 s
